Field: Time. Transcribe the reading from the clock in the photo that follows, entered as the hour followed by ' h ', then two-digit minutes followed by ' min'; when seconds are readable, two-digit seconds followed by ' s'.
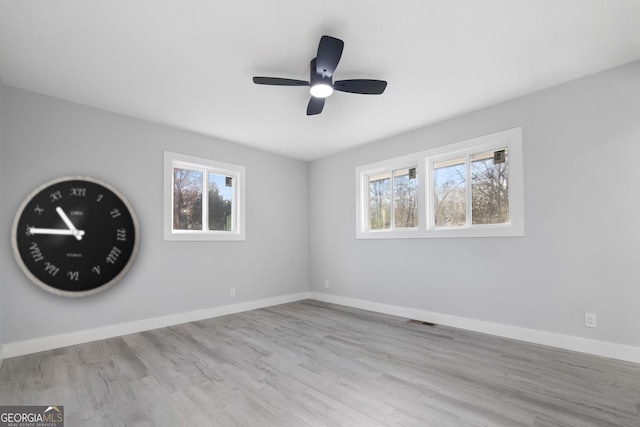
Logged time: 10 h 45 min
